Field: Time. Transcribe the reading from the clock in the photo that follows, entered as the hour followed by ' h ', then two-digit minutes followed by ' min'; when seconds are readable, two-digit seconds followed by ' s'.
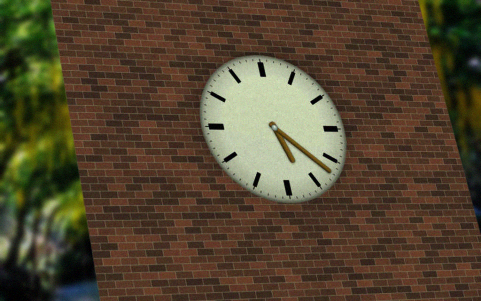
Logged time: 5 h 22 min
